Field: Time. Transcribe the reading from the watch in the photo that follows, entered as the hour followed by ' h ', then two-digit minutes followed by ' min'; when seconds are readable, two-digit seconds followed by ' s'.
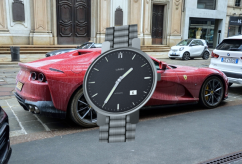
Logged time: 1 h 35 min
